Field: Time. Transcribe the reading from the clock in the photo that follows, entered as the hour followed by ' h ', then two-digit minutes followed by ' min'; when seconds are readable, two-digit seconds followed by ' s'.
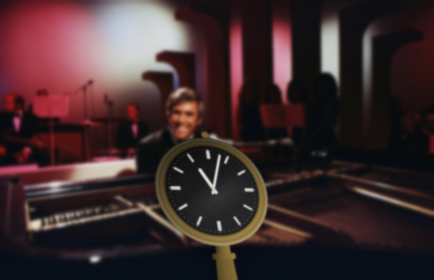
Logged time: 11 h 03 min
